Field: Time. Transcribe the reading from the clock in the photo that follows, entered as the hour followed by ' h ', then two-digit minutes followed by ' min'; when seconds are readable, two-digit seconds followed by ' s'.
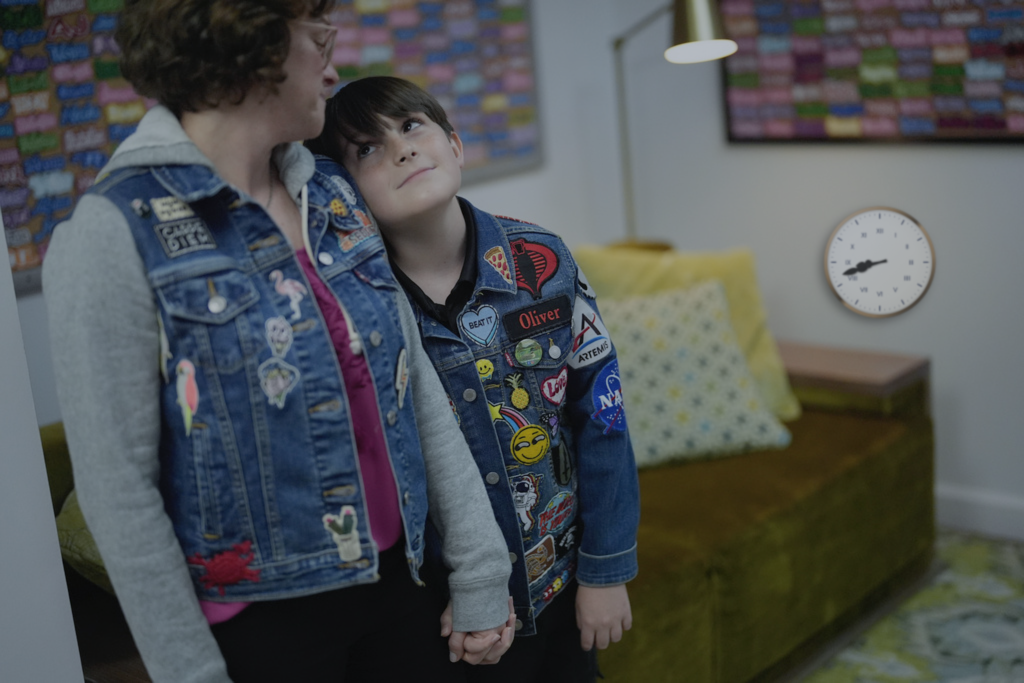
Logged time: 8 h 42 min
